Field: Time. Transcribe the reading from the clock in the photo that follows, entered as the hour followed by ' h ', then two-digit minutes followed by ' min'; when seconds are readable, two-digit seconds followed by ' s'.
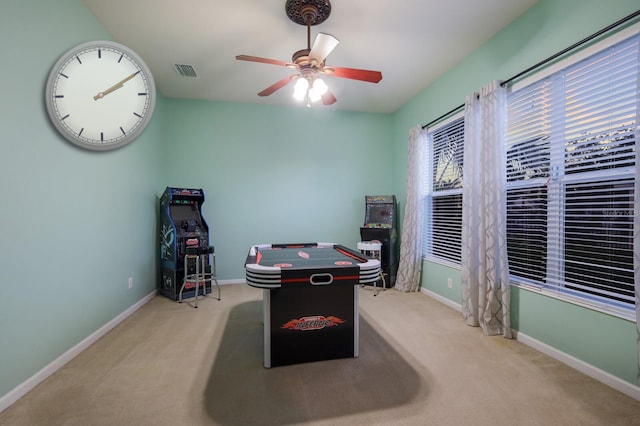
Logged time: 2 h 10 min
